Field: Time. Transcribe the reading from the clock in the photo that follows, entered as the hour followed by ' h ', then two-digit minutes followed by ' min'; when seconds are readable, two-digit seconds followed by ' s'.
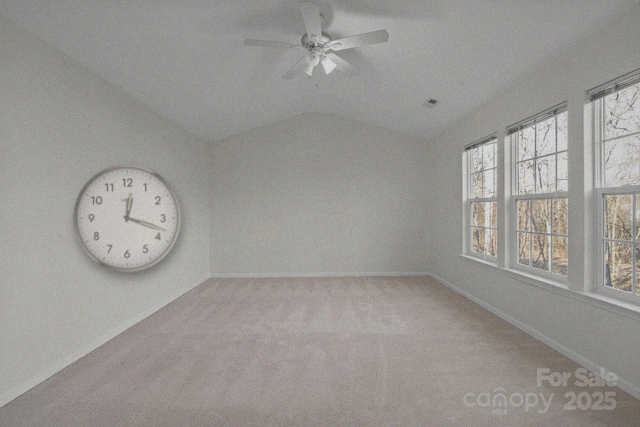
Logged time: 12 h 18 min
